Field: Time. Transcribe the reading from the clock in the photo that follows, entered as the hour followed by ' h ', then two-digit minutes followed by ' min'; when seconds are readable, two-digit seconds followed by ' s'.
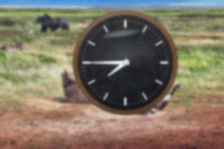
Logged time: 7 h 45 min
